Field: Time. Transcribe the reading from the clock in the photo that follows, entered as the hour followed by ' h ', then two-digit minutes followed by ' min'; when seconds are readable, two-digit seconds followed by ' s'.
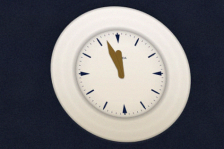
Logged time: 11 h 57 min
